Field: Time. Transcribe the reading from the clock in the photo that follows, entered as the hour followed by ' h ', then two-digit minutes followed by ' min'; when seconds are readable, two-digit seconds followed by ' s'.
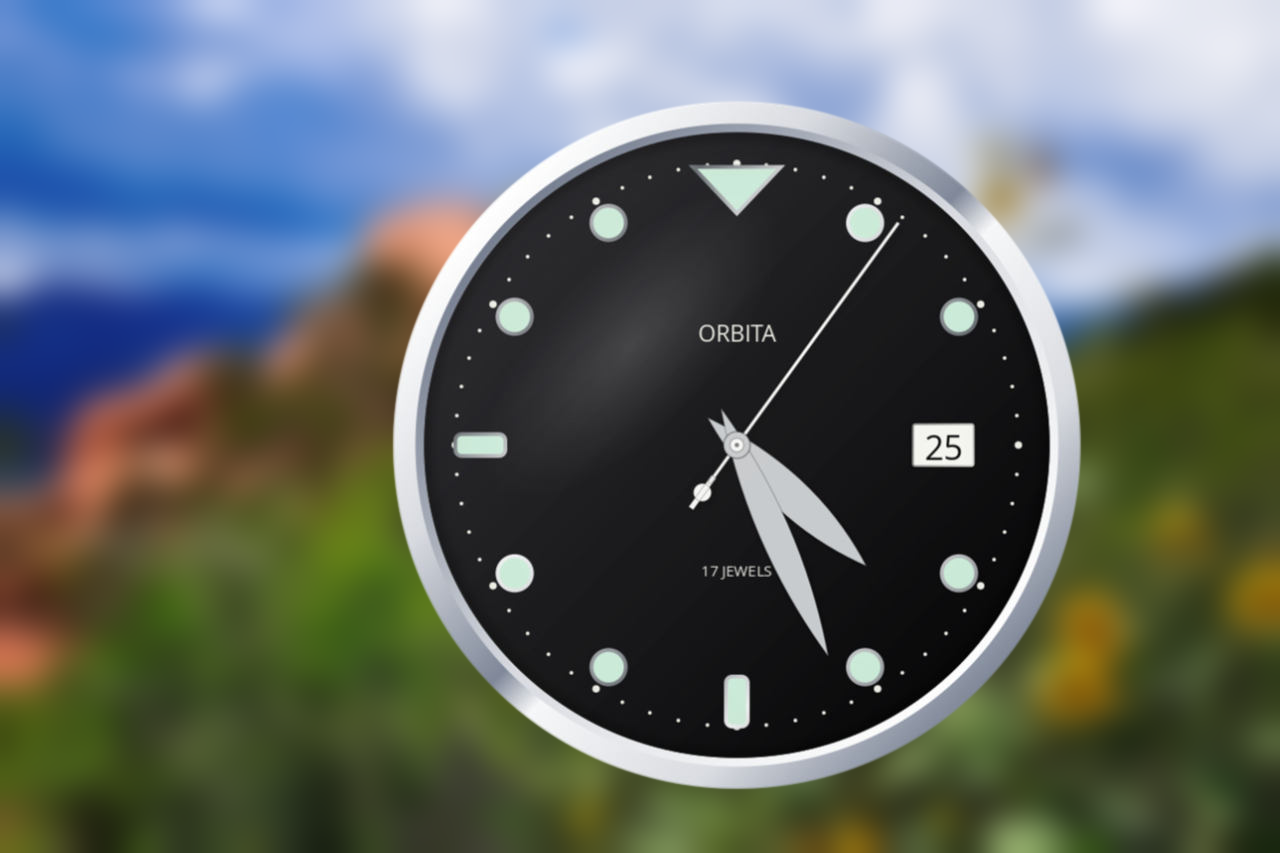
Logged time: 4 h 26 min 06 s
